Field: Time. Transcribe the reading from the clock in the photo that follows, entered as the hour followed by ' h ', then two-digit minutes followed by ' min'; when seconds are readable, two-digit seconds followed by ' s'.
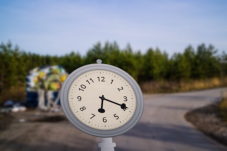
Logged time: 6 h 19 min
